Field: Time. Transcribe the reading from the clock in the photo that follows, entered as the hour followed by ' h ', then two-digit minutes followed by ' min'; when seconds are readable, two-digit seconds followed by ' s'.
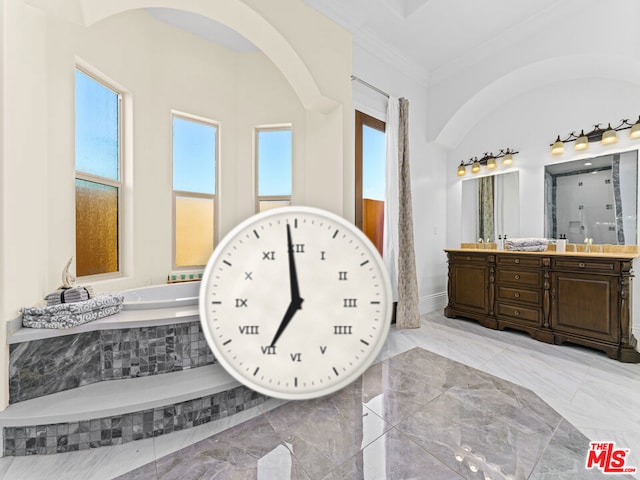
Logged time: 6 h 59 min
